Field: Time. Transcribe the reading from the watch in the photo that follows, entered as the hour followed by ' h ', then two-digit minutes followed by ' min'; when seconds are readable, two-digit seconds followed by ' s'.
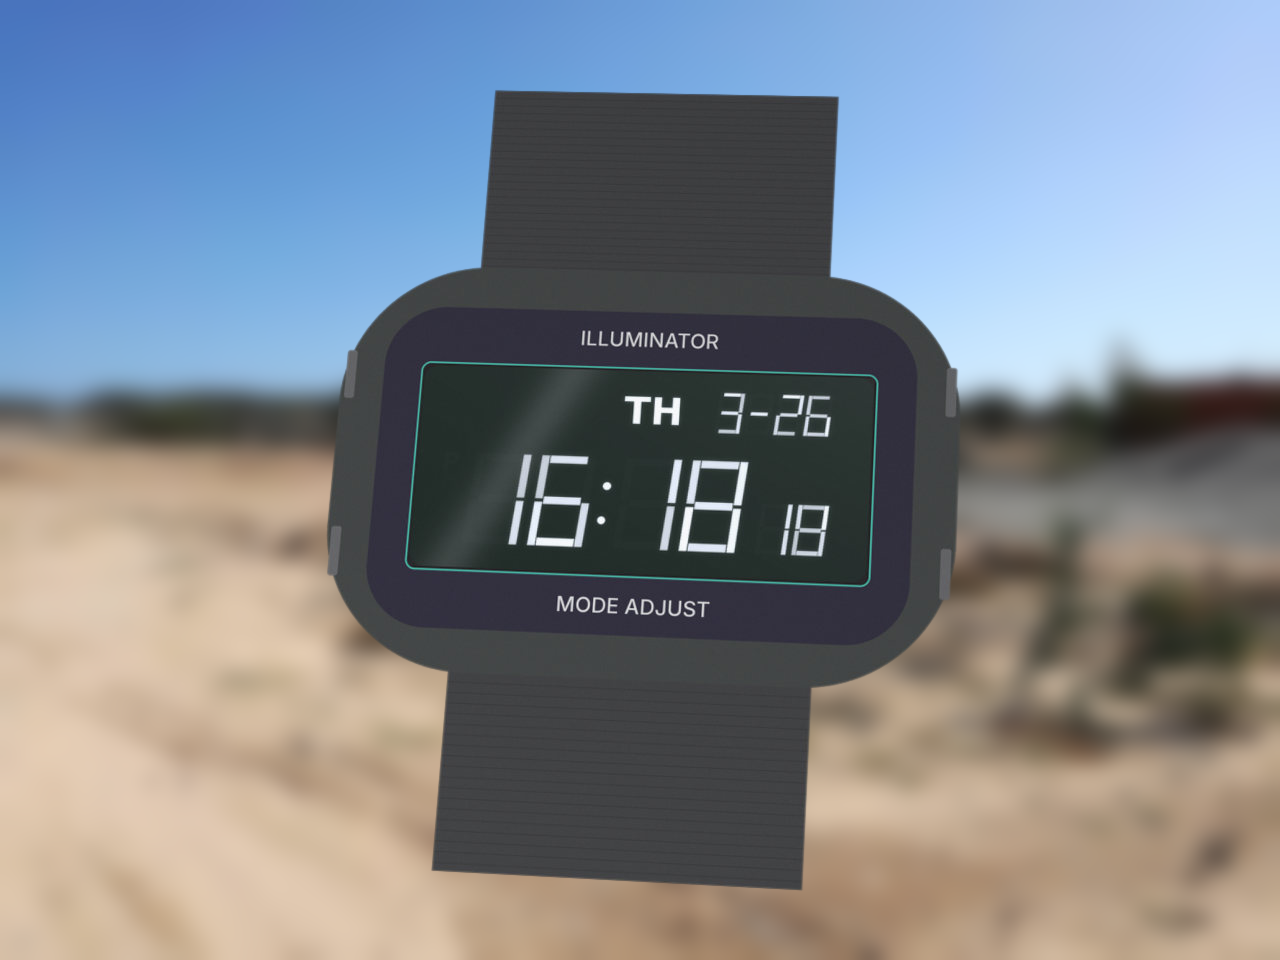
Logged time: 16 h 18 min 18 s
